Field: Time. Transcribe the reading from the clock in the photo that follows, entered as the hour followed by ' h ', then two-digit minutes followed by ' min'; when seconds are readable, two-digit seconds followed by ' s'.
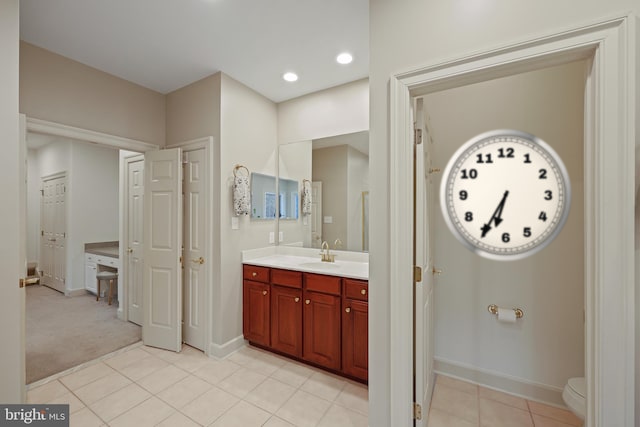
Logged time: 6 h 35 min
